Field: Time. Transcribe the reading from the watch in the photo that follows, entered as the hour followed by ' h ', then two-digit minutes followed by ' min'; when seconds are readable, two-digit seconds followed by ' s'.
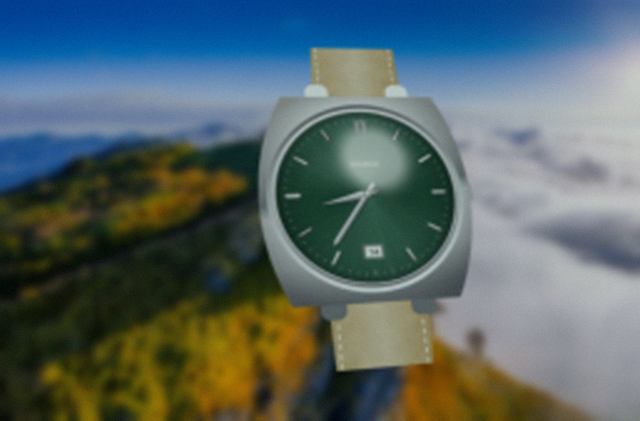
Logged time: 8 h 36 min
